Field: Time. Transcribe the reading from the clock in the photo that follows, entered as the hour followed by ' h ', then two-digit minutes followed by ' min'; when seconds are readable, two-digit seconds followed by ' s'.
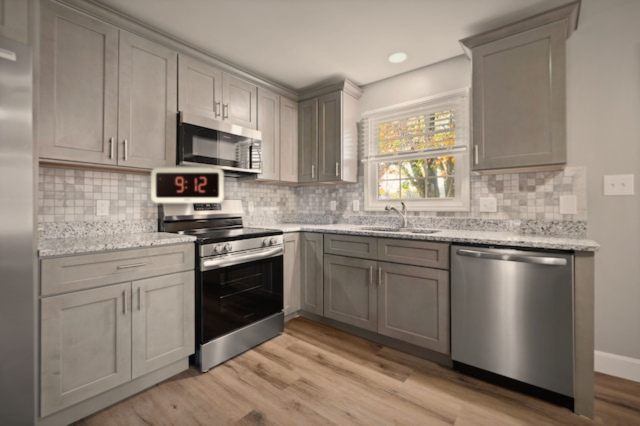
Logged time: 9 h 12 min
